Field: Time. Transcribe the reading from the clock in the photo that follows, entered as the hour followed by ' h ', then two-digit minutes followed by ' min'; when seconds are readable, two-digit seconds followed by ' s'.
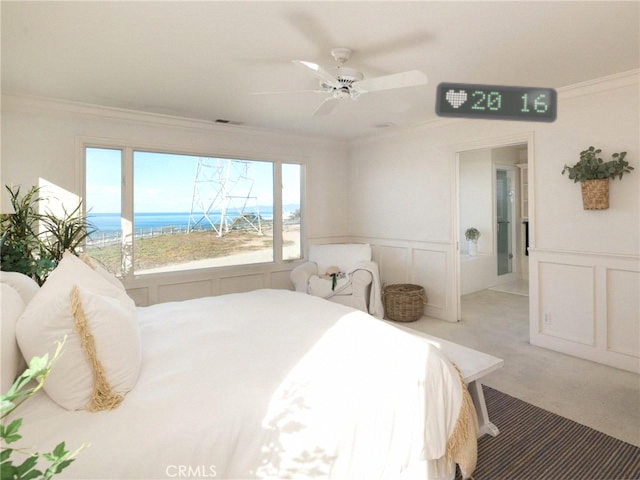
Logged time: 20 h 16 min
